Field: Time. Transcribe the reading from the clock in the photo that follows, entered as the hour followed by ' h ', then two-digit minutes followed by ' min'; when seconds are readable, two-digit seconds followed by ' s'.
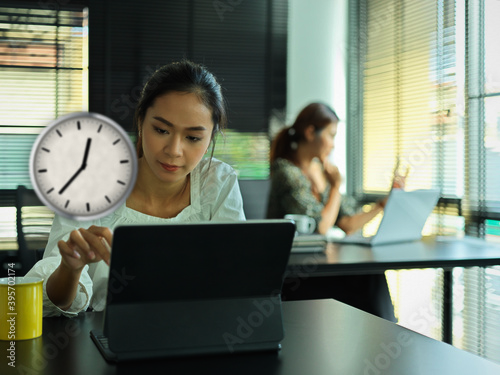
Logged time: 12 h 38 min
